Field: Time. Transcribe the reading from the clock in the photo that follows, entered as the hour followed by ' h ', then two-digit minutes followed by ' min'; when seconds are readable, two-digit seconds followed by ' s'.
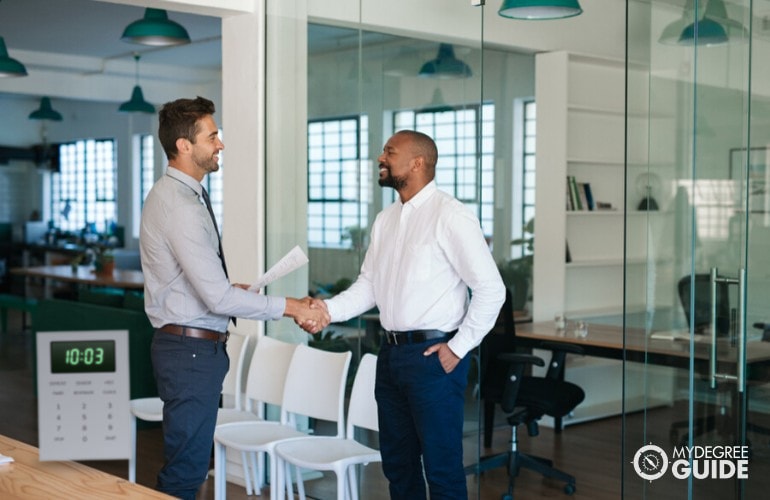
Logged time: 10 h 03 min
